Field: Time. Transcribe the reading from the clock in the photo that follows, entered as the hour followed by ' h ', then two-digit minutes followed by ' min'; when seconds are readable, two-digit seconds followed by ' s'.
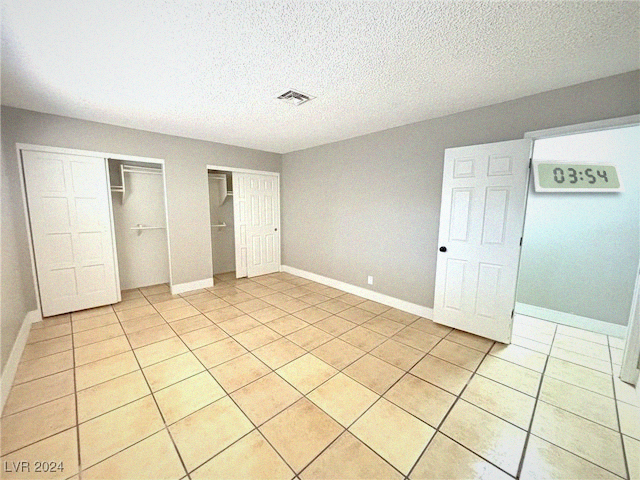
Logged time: 3 h 54 min
